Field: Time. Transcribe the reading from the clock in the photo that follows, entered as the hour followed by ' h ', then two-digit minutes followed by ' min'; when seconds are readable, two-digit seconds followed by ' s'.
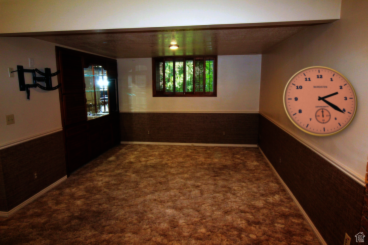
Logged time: 2 h 21 min
